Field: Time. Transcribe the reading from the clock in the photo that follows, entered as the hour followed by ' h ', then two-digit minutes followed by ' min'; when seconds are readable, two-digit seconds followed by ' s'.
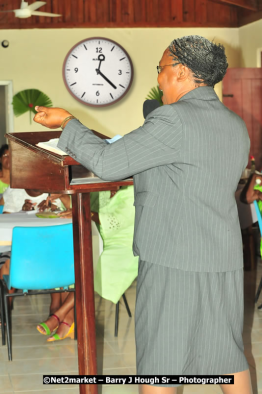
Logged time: 12 h 22 min
